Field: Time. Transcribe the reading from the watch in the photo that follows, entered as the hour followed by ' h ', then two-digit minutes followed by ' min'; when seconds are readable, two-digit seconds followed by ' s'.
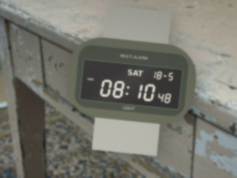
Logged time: 8 h 10 min
